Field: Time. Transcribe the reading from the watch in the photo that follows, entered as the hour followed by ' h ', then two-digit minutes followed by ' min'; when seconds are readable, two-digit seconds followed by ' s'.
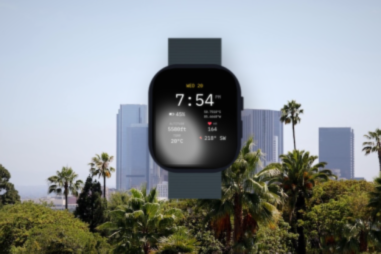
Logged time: 7 h 54 min
